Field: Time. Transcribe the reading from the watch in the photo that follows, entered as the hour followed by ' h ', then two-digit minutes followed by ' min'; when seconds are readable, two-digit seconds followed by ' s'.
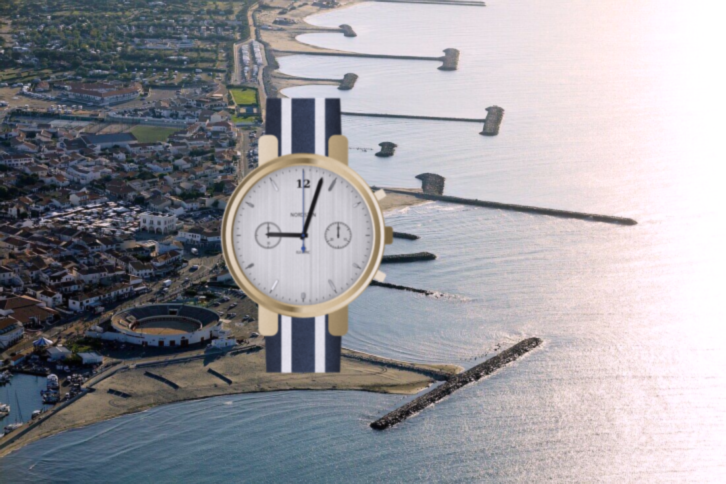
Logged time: 9 h 03 min
